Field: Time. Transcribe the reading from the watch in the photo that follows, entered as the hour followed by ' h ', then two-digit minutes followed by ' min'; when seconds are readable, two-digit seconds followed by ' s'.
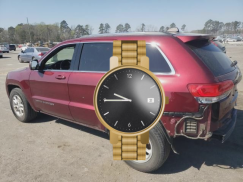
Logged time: 9 h 45 min
